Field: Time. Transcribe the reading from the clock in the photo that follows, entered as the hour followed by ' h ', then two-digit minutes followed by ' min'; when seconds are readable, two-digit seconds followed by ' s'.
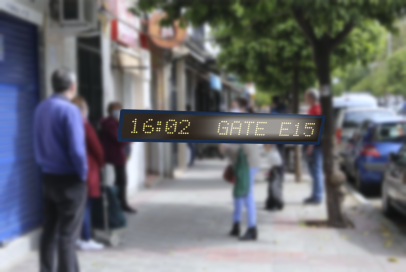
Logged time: 16 h 02 min
